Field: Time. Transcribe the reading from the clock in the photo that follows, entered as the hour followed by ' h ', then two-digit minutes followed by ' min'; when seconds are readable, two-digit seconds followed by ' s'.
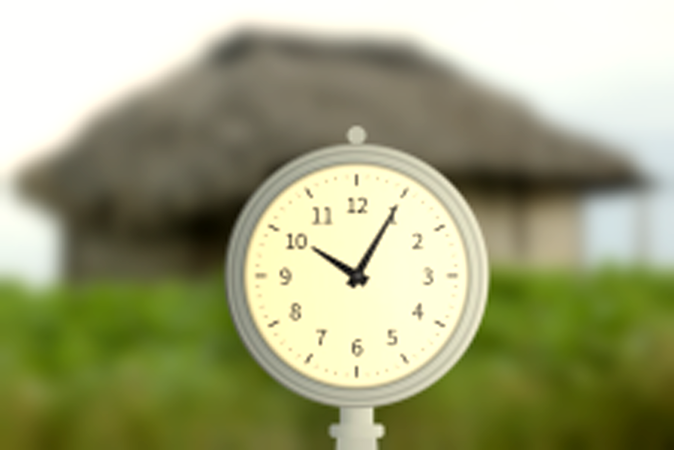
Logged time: 10 h 05 min
